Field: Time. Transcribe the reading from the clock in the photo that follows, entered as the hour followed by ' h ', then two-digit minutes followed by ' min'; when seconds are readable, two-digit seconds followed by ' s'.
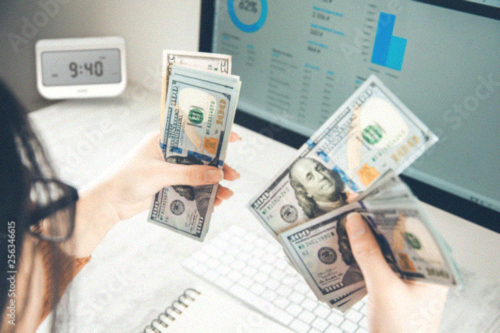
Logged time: 9 h 40 min
